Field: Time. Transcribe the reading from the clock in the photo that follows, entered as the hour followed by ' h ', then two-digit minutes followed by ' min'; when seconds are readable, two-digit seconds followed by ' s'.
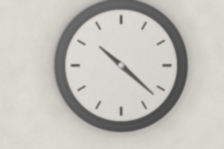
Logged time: 10 h 22 min
